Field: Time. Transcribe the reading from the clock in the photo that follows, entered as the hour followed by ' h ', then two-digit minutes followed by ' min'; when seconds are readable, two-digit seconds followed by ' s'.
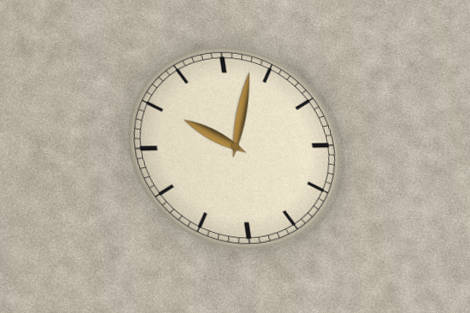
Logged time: 10 h 03 min
